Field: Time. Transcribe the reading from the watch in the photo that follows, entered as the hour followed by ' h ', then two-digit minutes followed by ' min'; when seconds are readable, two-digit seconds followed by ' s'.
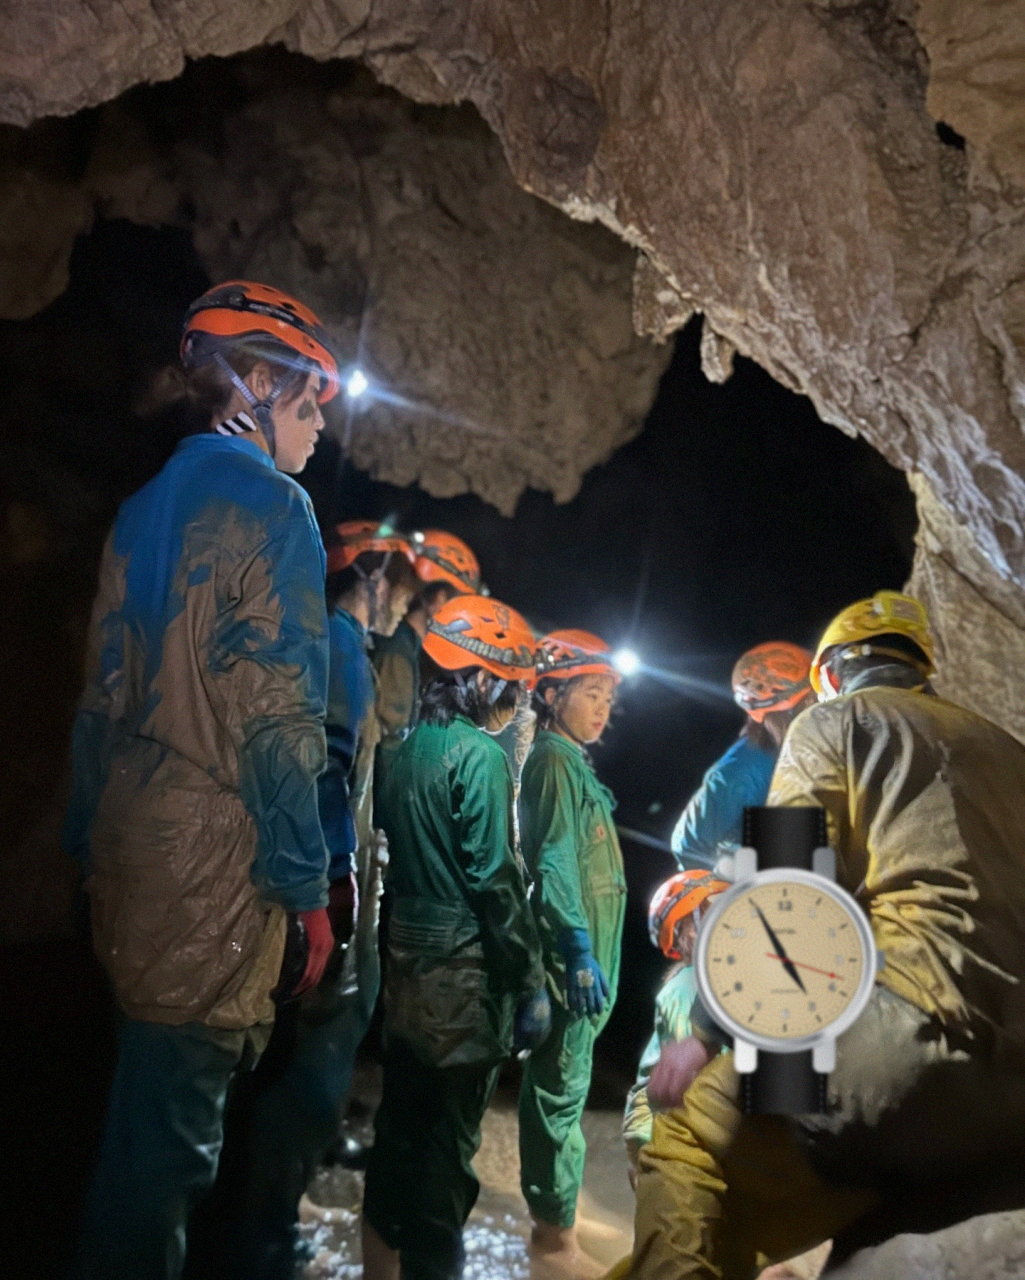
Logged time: 4 h 55 min 18 s
